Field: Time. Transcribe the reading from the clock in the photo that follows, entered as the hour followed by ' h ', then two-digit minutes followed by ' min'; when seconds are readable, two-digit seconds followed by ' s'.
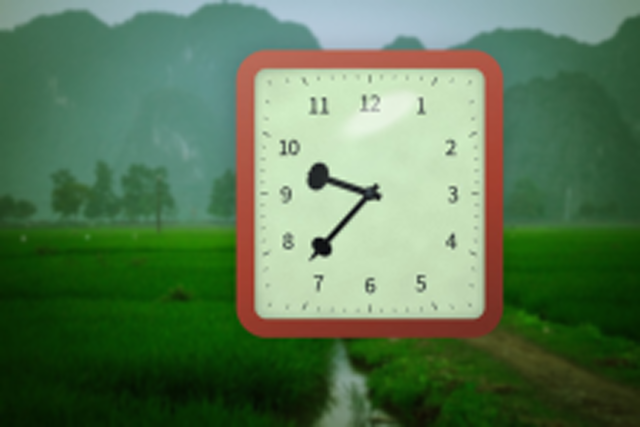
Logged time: 9 h 37 min
